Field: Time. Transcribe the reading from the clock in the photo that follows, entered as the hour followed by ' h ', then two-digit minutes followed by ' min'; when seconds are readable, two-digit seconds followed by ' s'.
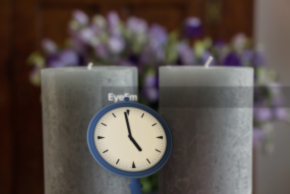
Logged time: 4 h 59 min
